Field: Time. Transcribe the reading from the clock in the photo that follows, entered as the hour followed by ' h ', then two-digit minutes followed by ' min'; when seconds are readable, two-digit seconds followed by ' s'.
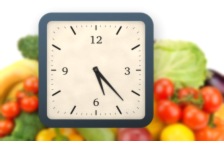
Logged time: 5 h 23 min
